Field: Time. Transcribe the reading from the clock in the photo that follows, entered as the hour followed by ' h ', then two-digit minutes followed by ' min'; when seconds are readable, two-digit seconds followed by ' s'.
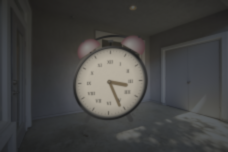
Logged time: 3 h 26 min
